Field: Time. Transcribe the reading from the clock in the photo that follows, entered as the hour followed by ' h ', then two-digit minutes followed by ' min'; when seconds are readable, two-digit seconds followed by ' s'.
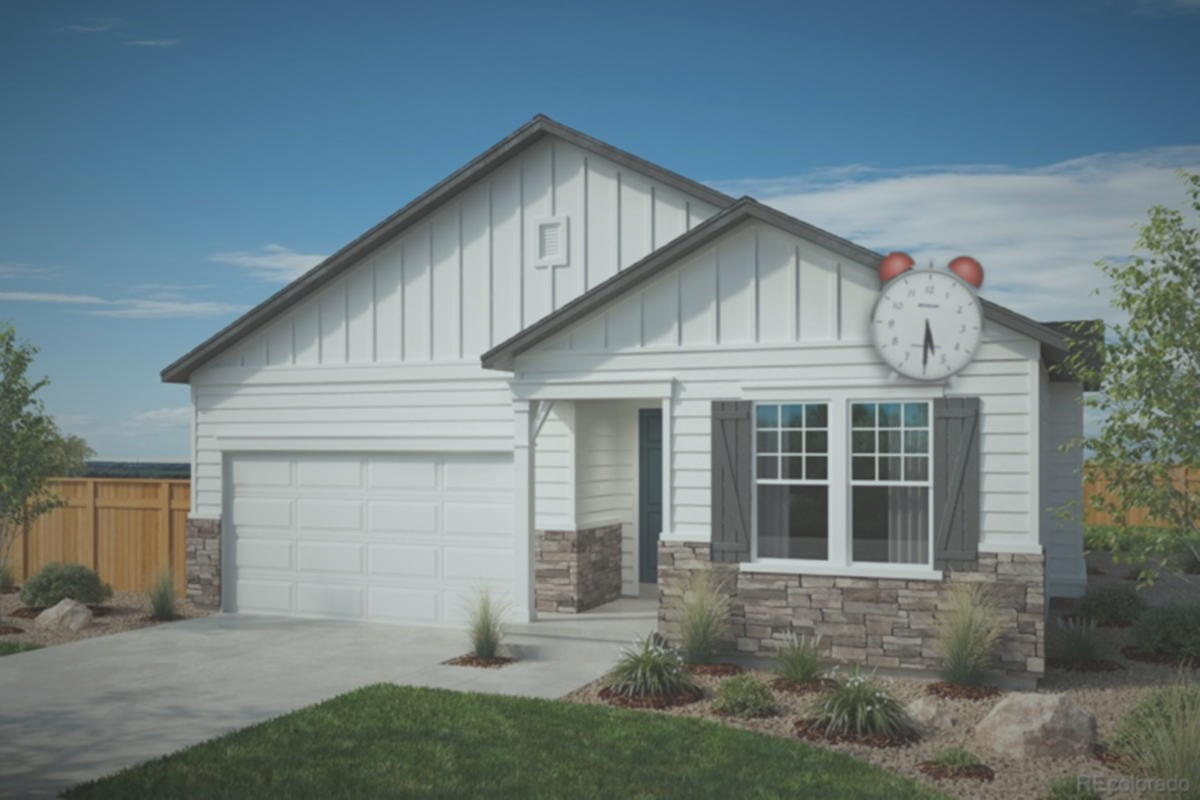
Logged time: 5 h 30 min
